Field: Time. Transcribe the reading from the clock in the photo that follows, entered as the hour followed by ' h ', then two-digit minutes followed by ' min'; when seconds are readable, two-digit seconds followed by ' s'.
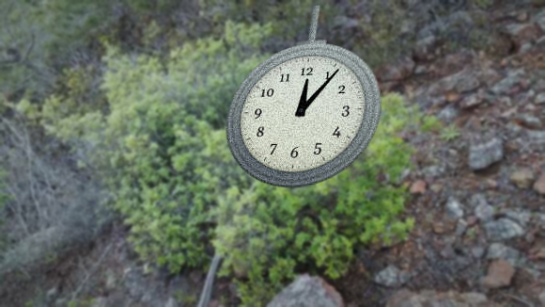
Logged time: 12 h 06 min
